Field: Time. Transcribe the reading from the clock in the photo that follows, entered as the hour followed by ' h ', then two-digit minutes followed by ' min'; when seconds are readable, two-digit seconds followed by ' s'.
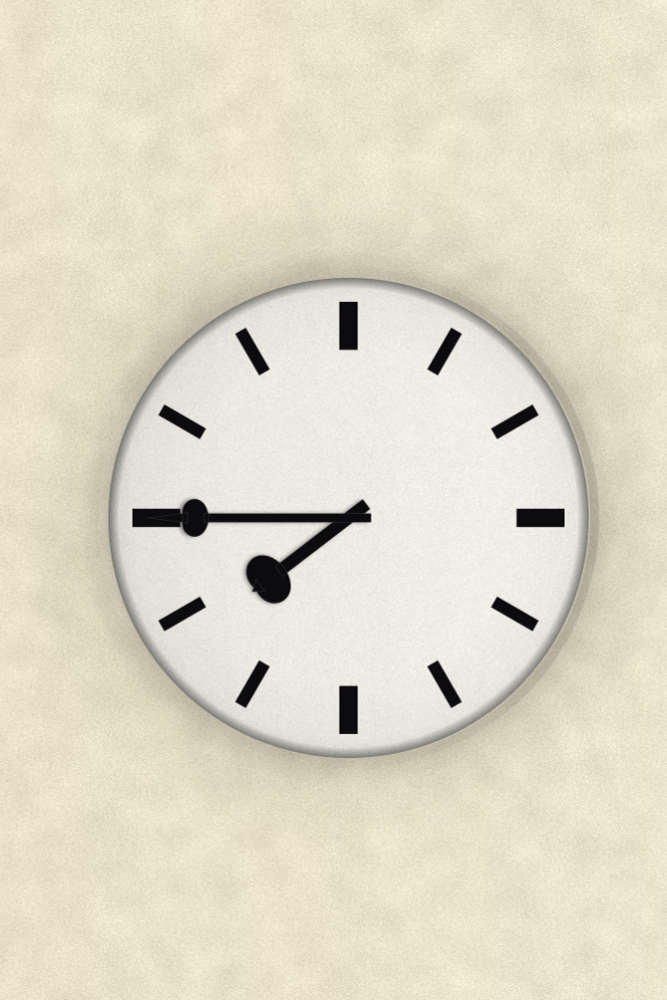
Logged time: 7 h 45 min
